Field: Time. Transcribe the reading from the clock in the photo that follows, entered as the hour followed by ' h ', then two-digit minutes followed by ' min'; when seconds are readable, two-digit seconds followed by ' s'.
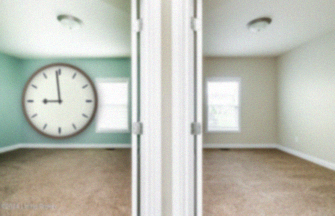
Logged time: 8 h 59 min
